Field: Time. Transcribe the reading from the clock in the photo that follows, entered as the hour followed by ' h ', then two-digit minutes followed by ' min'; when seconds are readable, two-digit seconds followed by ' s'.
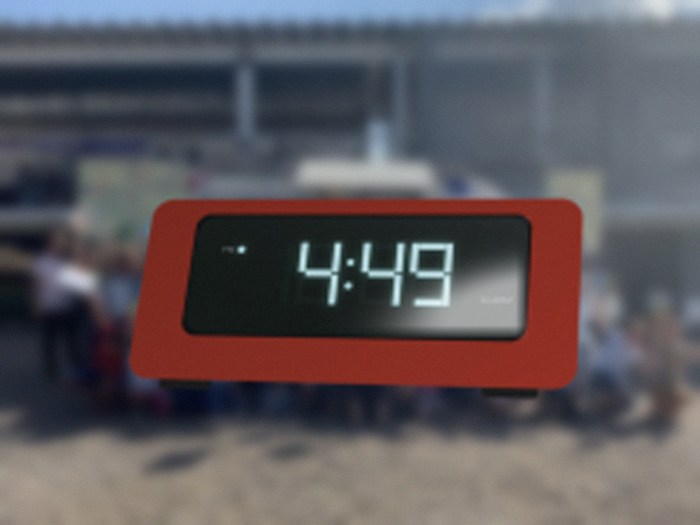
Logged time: 4 h 49 min
